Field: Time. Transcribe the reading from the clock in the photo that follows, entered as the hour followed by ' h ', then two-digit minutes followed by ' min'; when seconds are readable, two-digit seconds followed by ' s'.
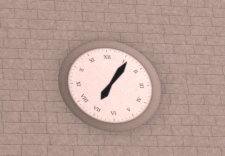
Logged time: 7 h 06 min
